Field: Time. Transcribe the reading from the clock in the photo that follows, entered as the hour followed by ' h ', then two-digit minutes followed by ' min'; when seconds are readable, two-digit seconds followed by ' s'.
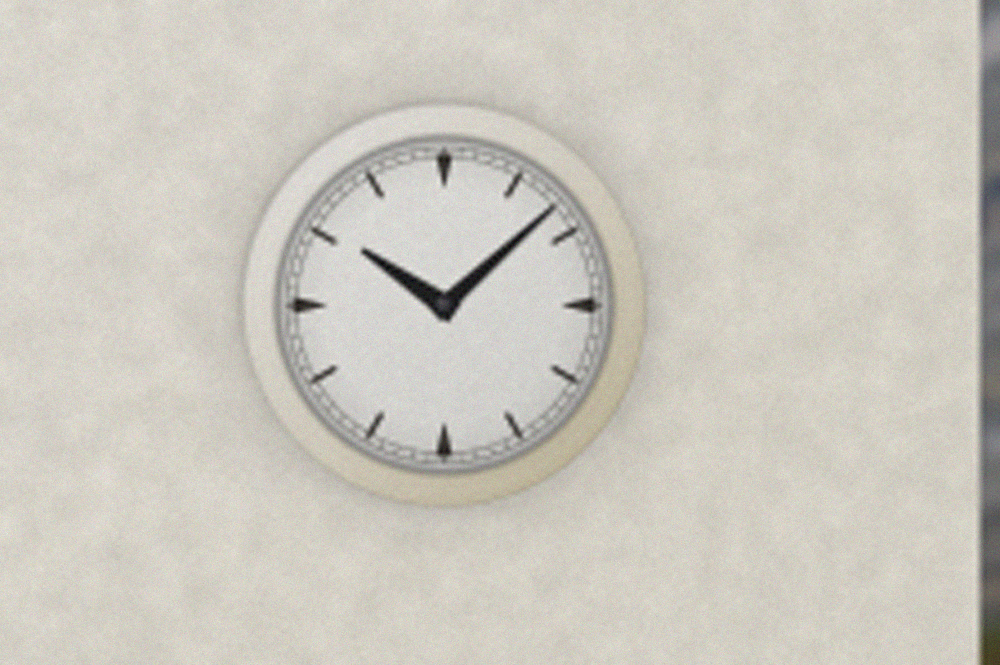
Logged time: 10 h 08 min
